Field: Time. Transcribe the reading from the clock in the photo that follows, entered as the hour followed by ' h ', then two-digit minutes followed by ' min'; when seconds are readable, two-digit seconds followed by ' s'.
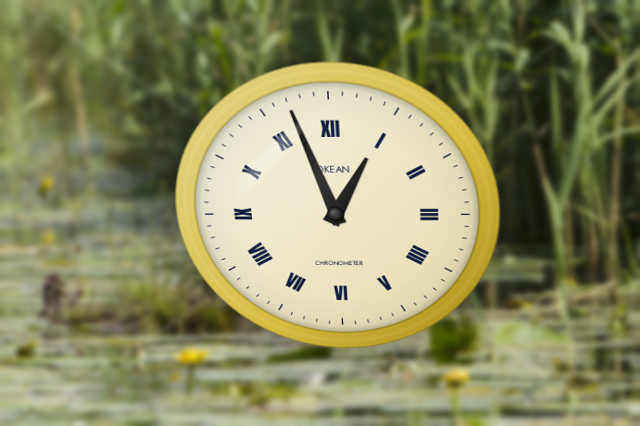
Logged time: 12 h 57 min
